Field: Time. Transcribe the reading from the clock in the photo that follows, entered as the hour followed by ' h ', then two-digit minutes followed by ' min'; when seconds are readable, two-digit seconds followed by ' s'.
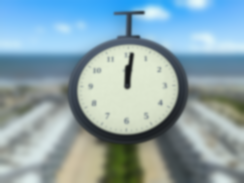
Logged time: 12 h 01 min
